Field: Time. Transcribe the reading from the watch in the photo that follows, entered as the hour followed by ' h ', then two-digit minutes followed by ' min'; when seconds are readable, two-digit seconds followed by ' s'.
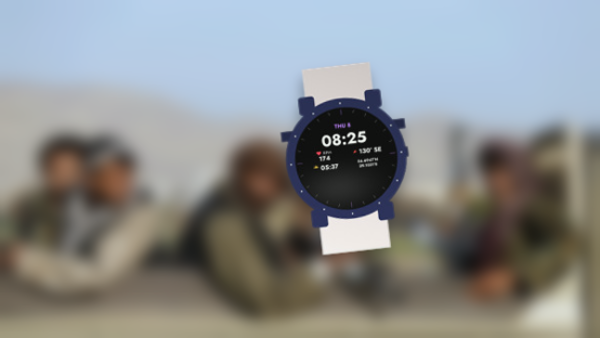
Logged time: 8 h 25 min
